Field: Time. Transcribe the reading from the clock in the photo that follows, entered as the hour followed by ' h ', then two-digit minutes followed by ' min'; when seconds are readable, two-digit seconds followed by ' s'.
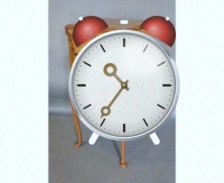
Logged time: 10 h 36 min
